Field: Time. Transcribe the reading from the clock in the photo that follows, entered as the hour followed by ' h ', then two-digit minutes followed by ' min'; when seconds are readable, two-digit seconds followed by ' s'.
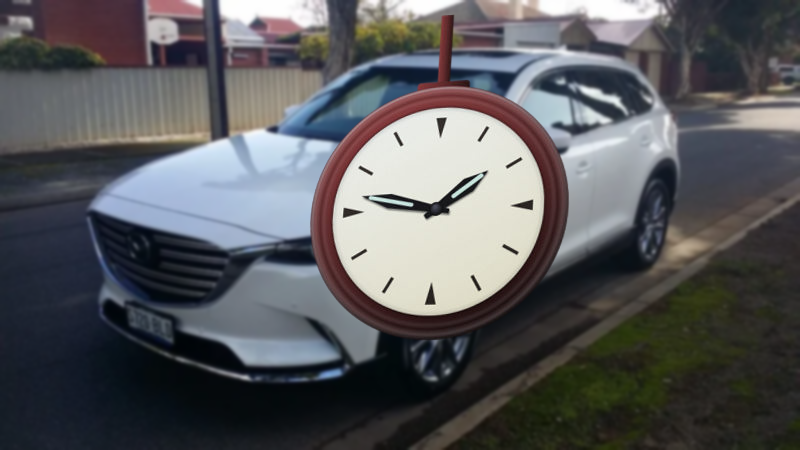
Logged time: 1 h 47 min
